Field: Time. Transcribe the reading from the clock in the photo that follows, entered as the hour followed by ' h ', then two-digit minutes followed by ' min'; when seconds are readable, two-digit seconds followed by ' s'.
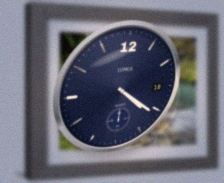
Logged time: 4 h 21 min
